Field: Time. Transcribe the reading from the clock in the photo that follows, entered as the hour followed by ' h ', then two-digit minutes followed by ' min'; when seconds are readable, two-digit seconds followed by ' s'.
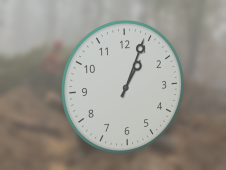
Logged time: 1 h 04 min
